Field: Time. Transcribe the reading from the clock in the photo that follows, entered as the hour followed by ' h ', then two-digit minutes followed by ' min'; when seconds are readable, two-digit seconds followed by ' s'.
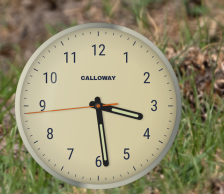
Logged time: 3 h 28 min 44 s
